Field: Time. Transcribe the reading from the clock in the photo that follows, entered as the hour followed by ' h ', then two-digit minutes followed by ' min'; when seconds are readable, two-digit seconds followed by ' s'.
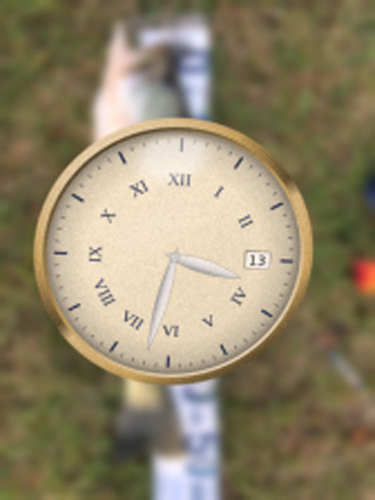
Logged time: 3 h 32 min
